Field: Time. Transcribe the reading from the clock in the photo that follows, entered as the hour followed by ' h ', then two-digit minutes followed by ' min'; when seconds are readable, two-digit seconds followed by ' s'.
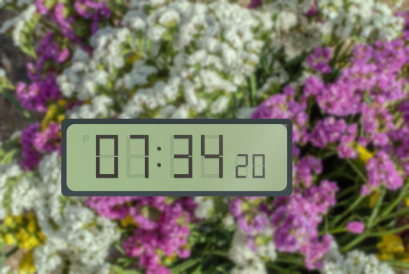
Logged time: 7 h 34 min 20 s
